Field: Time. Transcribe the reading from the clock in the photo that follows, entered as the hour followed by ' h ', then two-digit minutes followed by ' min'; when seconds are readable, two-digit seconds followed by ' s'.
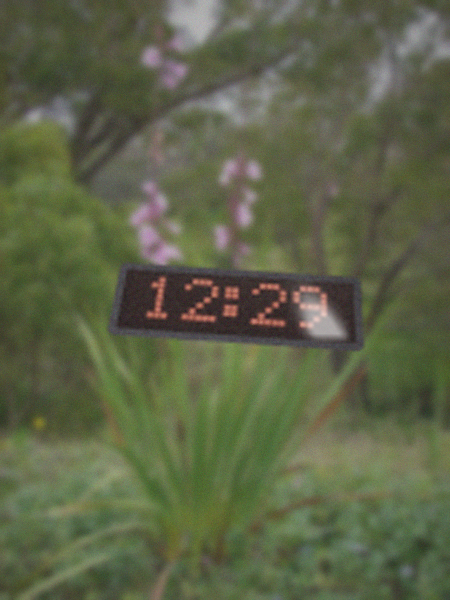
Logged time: 12 h 29 min
